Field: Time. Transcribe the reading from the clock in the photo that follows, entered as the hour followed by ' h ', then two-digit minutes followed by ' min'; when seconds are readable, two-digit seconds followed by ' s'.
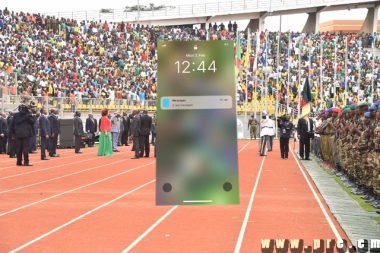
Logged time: 12 h 44 min
